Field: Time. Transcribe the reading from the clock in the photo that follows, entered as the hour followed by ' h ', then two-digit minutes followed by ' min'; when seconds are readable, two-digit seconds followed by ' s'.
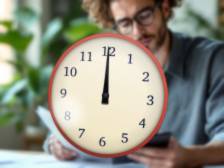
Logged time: 12 h 00 min
